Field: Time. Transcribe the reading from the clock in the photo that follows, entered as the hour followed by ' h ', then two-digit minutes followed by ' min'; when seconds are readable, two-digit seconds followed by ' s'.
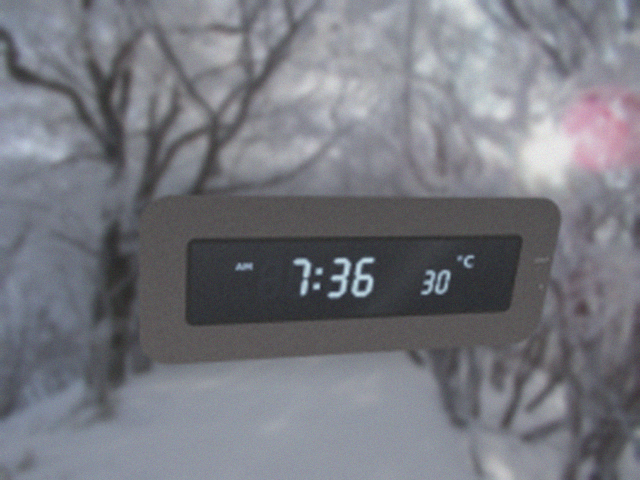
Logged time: 7 h 36 min
